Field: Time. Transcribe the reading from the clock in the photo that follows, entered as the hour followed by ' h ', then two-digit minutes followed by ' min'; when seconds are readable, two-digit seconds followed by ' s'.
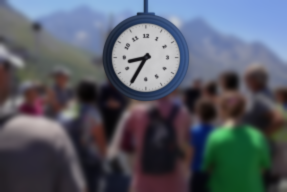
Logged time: 8 h 35 min
